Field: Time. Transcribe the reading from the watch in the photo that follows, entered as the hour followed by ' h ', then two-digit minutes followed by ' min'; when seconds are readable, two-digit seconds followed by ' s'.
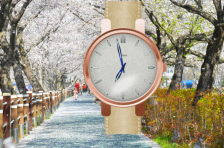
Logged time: 6 h 58 min
